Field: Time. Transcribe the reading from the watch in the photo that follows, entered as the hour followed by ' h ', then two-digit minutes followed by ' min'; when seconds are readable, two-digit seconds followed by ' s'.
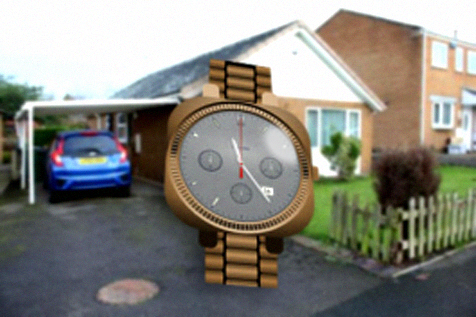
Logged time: 11 h 24 min
